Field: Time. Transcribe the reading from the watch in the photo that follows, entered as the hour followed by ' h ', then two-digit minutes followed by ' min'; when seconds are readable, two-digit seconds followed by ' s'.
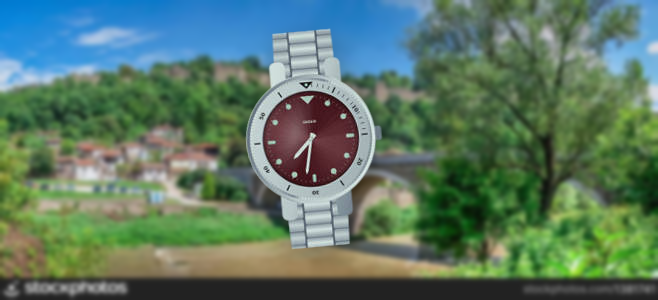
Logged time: 7 h 32 min
